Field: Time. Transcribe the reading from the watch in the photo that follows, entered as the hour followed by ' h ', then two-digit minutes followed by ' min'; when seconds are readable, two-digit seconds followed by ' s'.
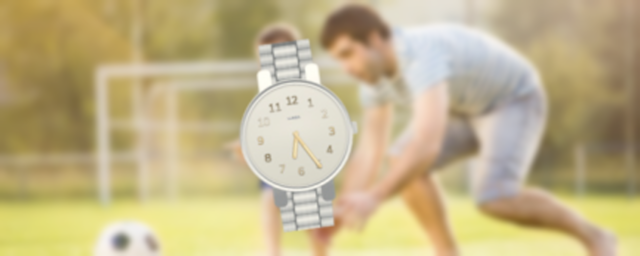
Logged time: 6 h 25 min
